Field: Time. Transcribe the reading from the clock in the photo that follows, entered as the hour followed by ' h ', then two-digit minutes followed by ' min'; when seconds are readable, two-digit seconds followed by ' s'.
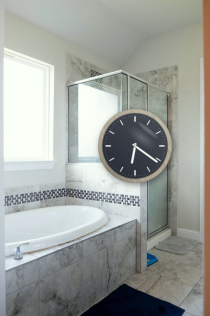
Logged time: 6 h 21 min
